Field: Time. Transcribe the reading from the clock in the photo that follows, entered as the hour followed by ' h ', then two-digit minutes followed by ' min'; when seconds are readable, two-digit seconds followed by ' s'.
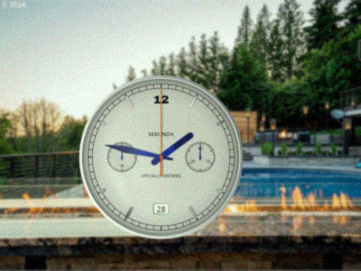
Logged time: 1 h 47 min
